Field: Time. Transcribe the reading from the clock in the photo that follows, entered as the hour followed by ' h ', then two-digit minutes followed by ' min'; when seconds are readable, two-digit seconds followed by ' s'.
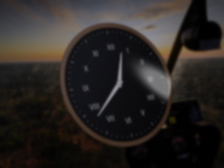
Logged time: 12 h 38 min
